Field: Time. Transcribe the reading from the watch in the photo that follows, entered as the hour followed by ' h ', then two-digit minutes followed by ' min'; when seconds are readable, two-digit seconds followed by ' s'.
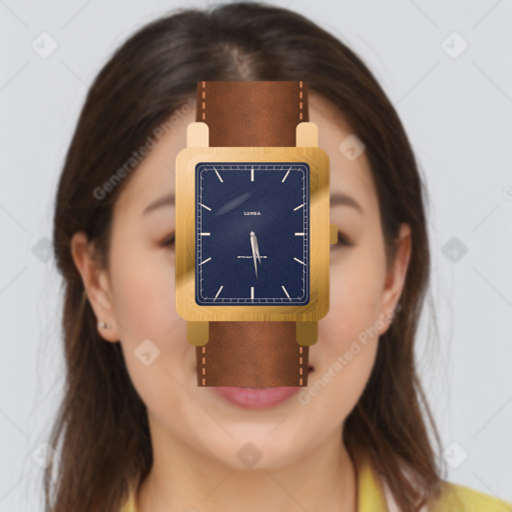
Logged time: 5 h 29 min
